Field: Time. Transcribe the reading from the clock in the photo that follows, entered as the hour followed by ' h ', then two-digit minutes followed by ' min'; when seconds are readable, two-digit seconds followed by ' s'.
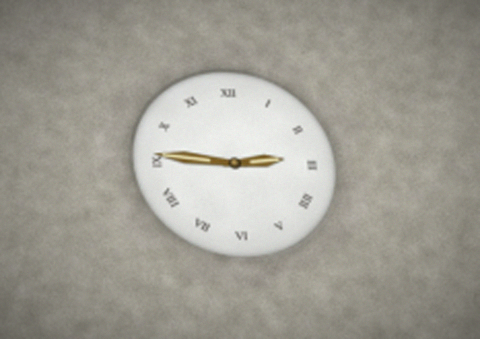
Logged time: 2 h 46 min
